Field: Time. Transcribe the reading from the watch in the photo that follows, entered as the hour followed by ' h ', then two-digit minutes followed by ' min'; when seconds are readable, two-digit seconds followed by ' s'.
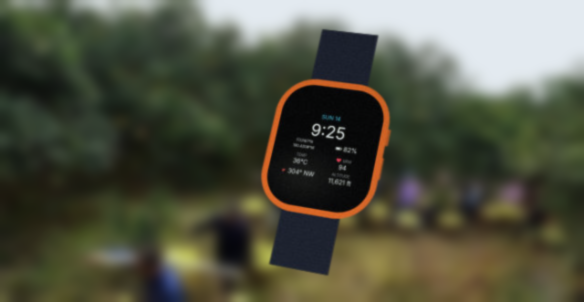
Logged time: 9 h 25 min
